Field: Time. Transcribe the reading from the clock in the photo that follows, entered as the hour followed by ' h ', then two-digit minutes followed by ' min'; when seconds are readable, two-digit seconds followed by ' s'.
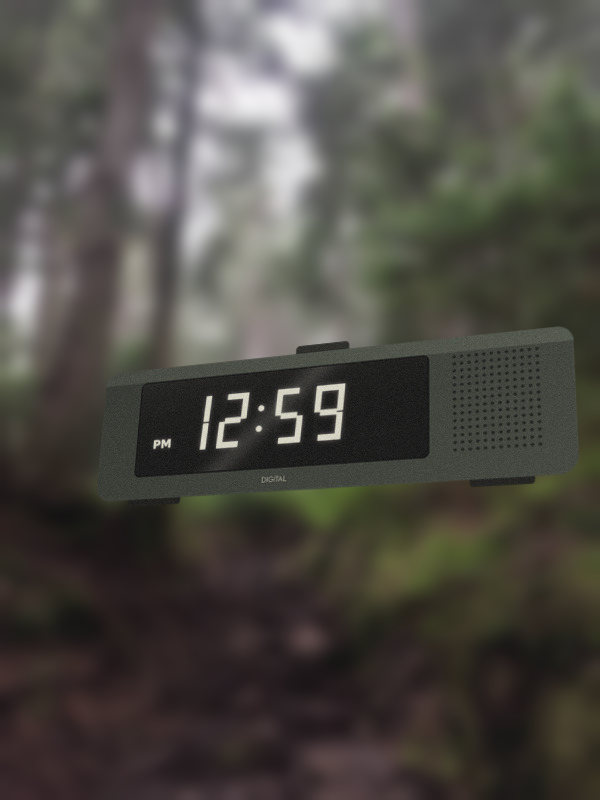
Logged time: 12 h 59 min
